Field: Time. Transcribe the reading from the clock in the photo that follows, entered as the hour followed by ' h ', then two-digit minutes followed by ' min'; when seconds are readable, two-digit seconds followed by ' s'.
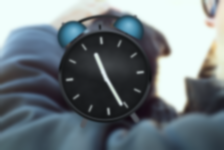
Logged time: 11 h 26 min
